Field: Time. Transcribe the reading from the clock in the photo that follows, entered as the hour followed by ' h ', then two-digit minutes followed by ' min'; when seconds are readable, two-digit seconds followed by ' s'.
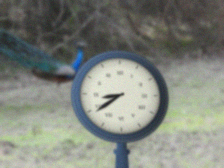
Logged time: 8 h 39 min
